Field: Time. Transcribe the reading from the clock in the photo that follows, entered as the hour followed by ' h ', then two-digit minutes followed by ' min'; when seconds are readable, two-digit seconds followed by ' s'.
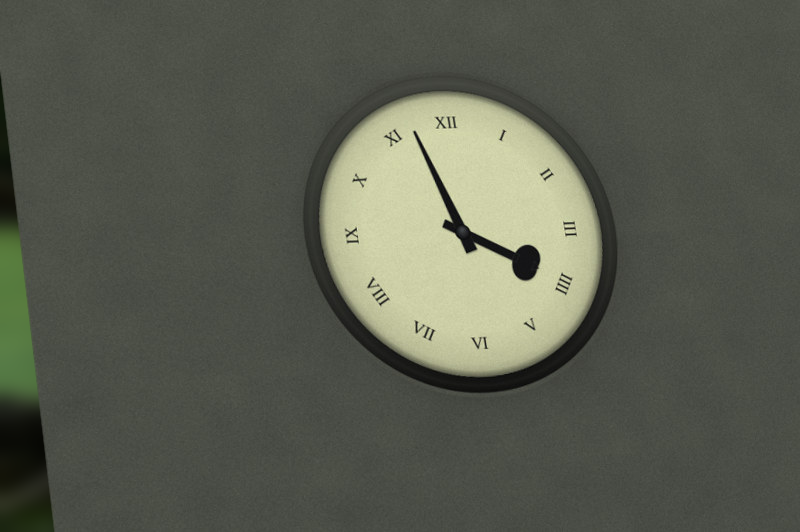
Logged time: 3 h 57 min
